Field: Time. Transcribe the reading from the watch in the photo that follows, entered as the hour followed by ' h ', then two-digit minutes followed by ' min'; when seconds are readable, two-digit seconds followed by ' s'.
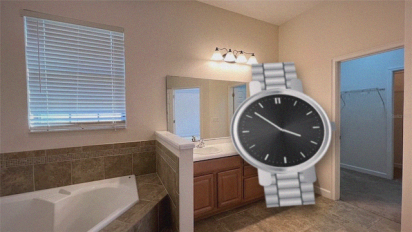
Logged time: 3 h 52 min
